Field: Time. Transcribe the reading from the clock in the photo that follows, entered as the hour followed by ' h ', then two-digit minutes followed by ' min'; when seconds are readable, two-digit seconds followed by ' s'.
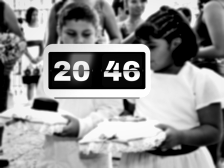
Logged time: 20 h 46 min
